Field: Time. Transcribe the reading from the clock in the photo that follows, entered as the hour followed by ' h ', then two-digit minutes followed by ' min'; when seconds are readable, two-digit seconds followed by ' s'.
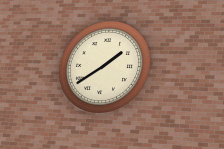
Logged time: 1 h 39 min
